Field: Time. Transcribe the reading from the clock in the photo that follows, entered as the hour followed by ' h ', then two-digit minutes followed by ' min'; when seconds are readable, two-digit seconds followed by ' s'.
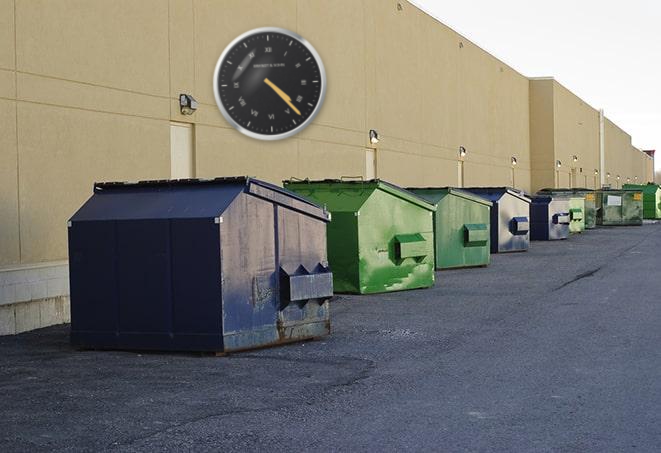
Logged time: 4 h 23 min
